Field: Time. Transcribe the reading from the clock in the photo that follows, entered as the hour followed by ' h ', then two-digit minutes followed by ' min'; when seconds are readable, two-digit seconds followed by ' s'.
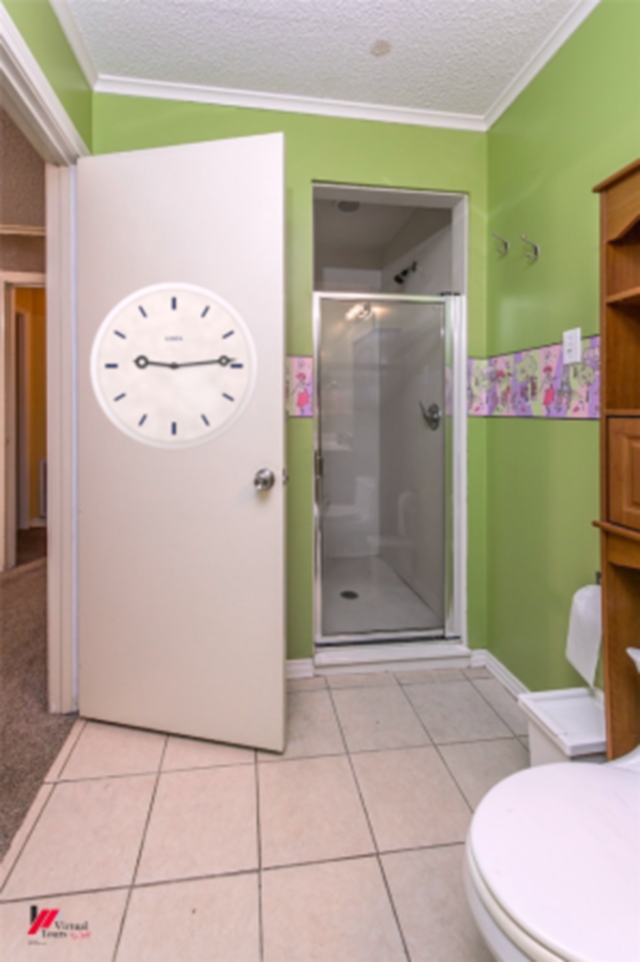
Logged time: 9 h 14 min
